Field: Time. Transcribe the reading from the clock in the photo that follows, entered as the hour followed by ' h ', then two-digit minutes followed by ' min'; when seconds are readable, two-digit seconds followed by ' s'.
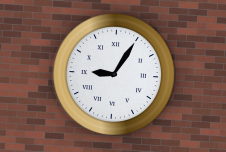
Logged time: 9 h 05 min
